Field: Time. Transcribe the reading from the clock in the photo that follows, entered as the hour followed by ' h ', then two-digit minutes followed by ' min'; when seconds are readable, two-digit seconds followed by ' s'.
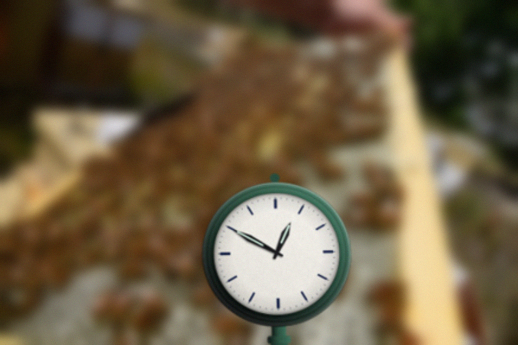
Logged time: 12 h 50 min
